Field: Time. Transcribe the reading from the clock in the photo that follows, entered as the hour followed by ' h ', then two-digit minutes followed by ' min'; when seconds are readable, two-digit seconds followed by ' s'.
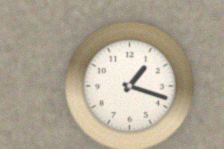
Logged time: 1 h 18 min
